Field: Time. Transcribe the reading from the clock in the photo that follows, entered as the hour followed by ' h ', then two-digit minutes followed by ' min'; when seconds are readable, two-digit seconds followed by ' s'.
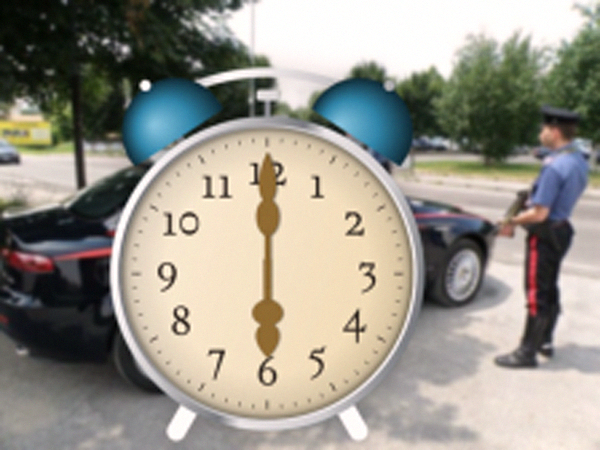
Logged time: 6 h 00 min
